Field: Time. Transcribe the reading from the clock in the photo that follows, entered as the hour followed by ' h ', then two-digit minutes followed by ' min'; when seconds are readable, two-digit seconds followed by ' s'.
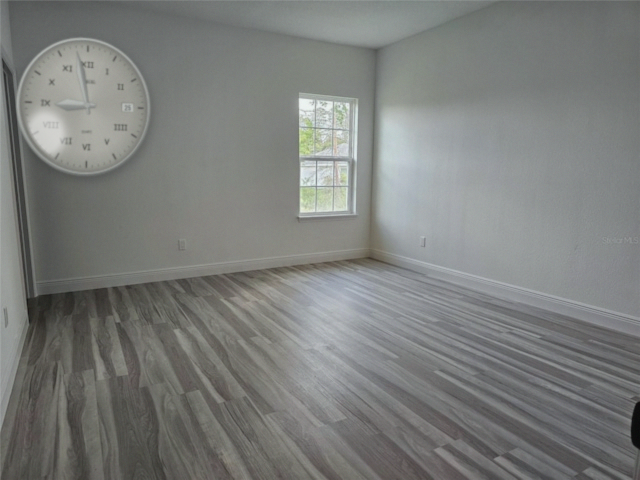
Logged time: 8 h 58 min
